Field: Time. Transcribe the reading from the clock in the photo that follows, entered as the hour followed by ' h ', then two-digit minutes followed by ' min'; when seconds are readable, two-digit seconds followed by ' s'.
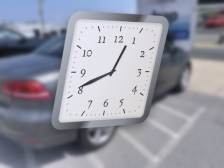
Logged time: 12 h 41 min
